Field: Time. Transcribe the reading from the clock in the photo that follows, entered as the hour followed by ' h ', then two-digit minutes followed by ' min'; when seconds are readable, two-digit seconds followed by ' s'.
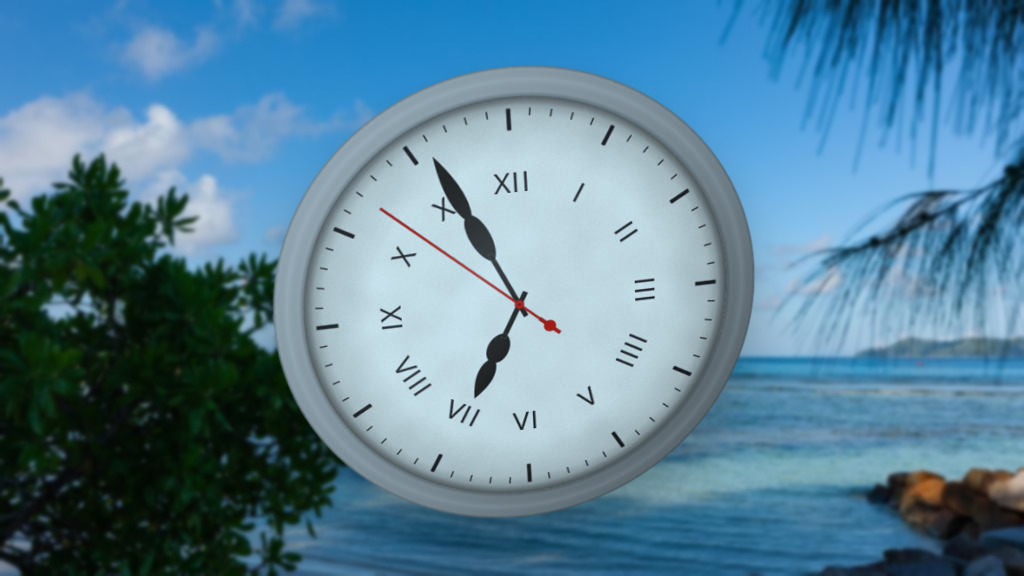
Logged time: 6 h 55 min 52 s
